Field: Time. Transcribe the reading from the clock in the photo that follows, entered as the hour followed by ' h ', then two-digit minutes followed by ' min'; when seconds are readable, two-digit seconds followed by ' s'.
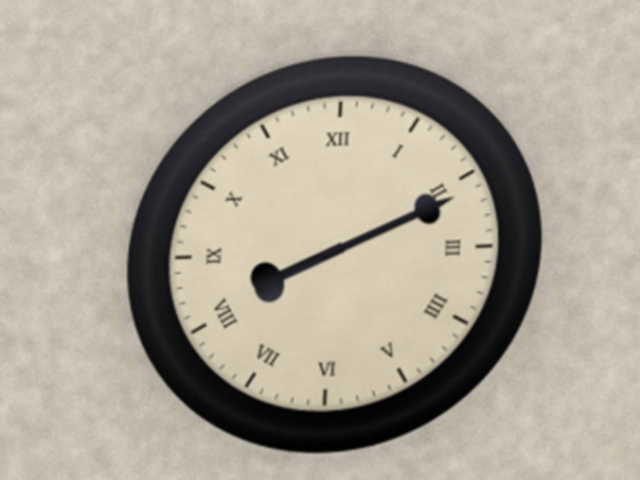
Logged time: 8 h 11 min
